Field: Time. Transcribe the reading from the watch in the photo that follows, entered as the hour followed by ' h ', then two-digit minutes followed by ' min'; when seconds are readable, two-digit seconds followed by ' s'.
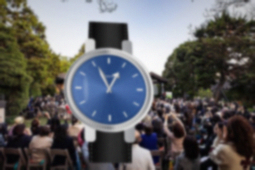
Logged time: 12 h 56 min
